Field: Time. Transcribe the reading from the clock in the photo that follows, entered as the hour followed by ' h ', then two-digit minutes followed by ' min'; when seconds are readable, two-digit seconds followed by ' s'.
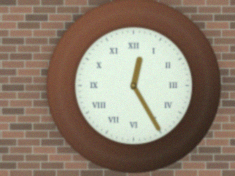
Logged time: 12 h 25 min
